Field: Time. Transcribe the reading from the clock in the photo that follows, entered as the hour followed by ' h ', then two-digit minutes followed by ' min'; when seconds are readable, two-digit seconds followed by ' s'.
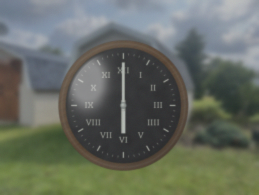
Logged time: 6 h 00 min
